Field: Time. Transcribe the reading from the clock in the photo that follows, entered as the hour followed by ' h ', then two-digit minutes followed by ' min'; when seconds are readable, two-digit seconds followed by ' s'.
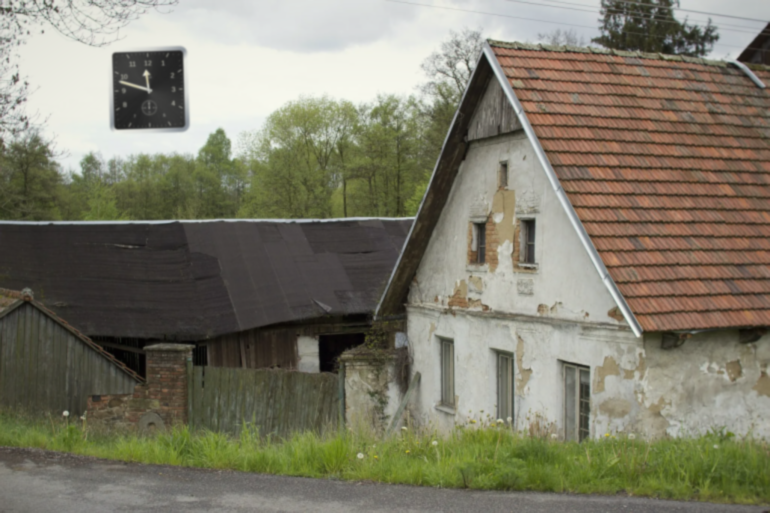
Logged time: 11 h 48 min
